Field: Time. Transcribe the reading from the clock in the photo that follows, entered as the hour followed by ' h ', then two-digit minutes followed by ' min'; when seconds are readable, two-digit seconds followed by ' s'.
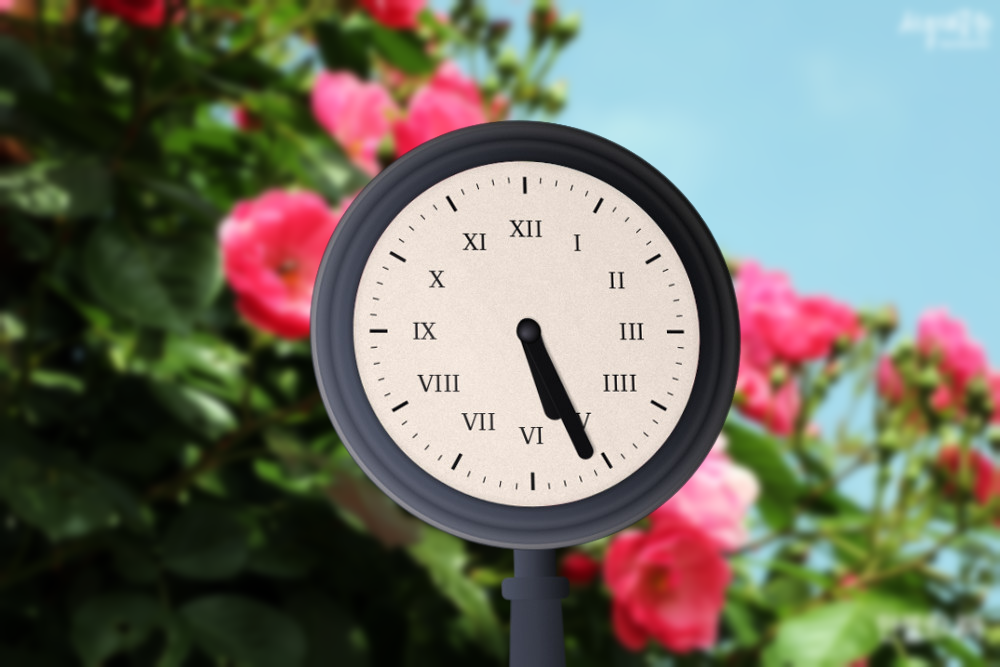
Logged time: 5 h 26 min
